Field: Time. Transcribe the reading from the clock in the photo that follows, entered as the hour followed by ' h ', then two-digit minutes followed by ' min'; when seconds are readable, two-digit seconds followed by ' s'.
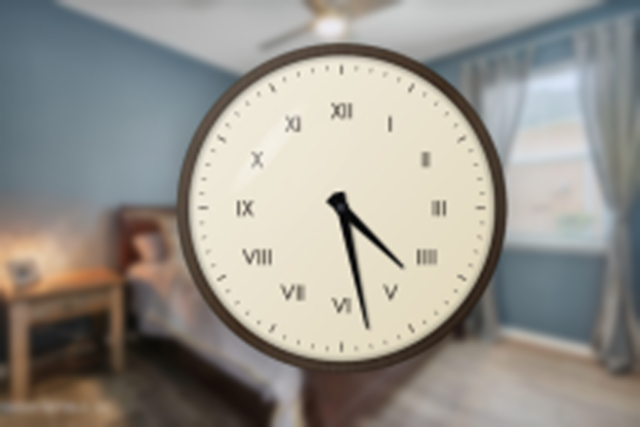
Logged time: 4 h 28 min
